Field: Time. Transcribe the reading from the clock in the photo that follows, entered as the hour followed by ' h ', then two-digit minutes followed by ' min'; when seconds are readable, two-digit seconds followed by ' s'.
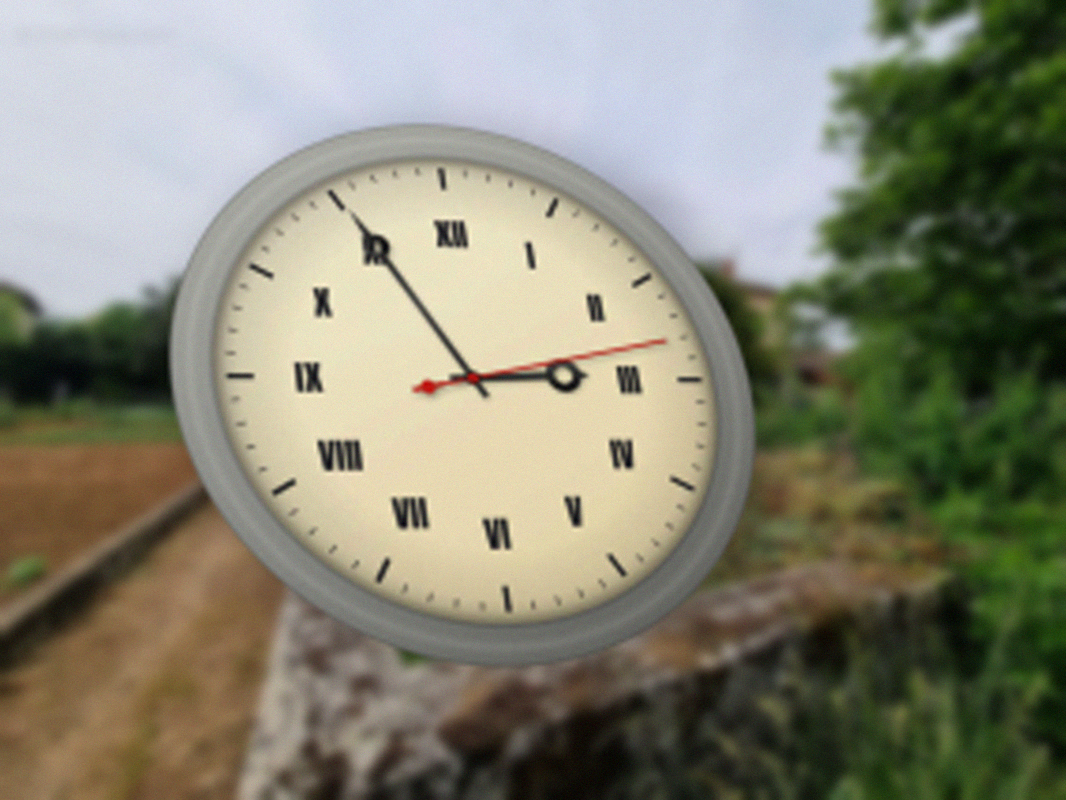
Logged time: 2 h 55 min 13 s
